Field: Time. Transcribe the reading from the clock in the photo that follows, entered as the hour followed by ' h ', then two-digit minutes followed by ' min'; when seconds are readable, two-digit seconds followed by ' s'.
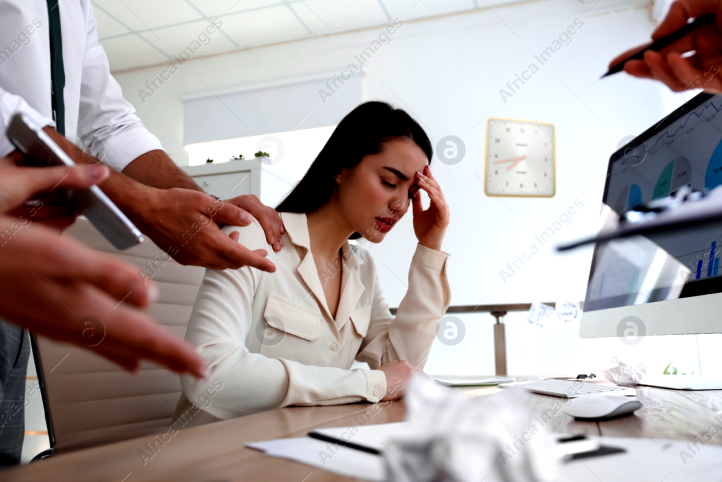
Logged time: 7 h 43 min
